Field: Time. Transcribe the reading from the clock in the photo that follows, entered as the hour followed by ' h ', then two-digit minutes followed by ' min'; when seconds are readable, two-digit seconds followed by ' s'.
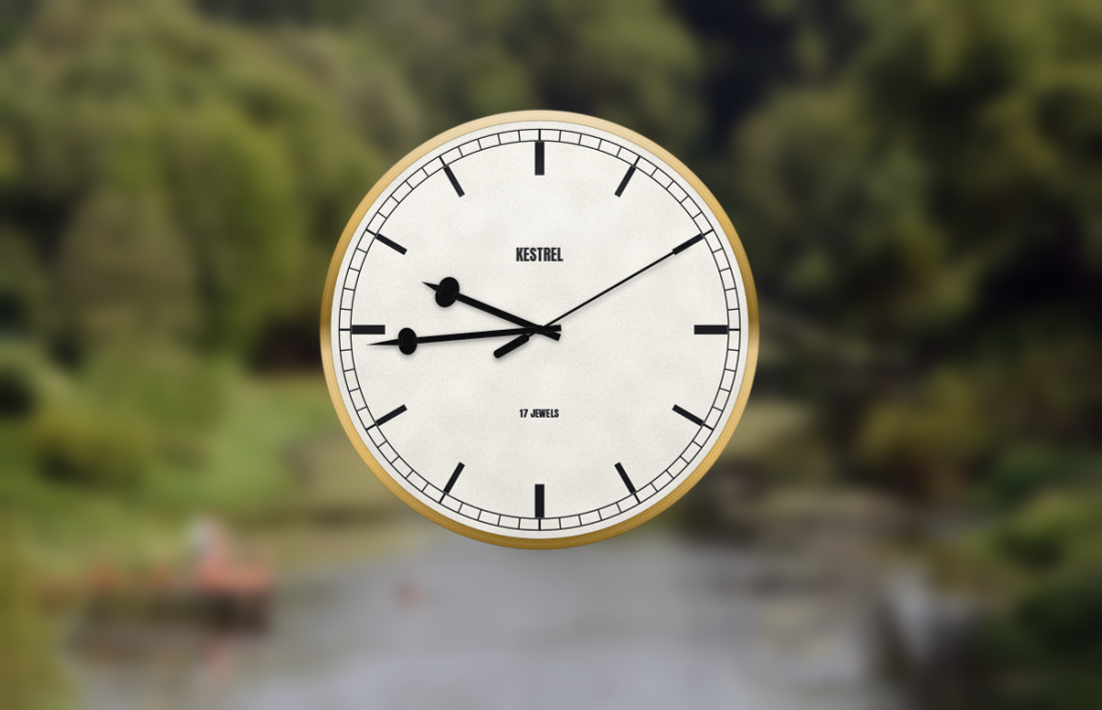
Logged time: 9 h 44 min 10 s
